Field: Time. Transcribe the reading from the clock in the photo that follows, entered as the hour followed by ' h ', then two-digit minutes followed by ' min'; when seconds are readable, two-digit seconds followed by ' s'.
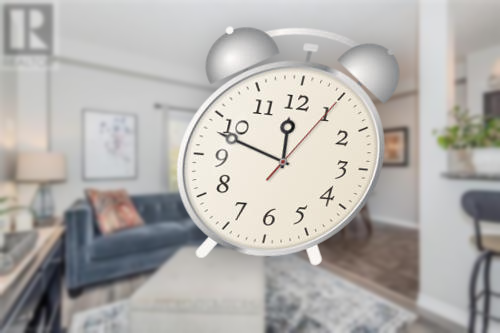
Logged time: 11 h 48 min 05 s
